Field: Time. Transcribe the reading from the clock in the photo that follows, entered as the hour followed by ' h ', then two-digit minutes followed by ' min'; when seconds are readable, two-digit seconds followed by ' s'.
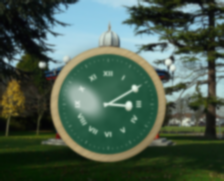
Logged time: 3 h 10 min
